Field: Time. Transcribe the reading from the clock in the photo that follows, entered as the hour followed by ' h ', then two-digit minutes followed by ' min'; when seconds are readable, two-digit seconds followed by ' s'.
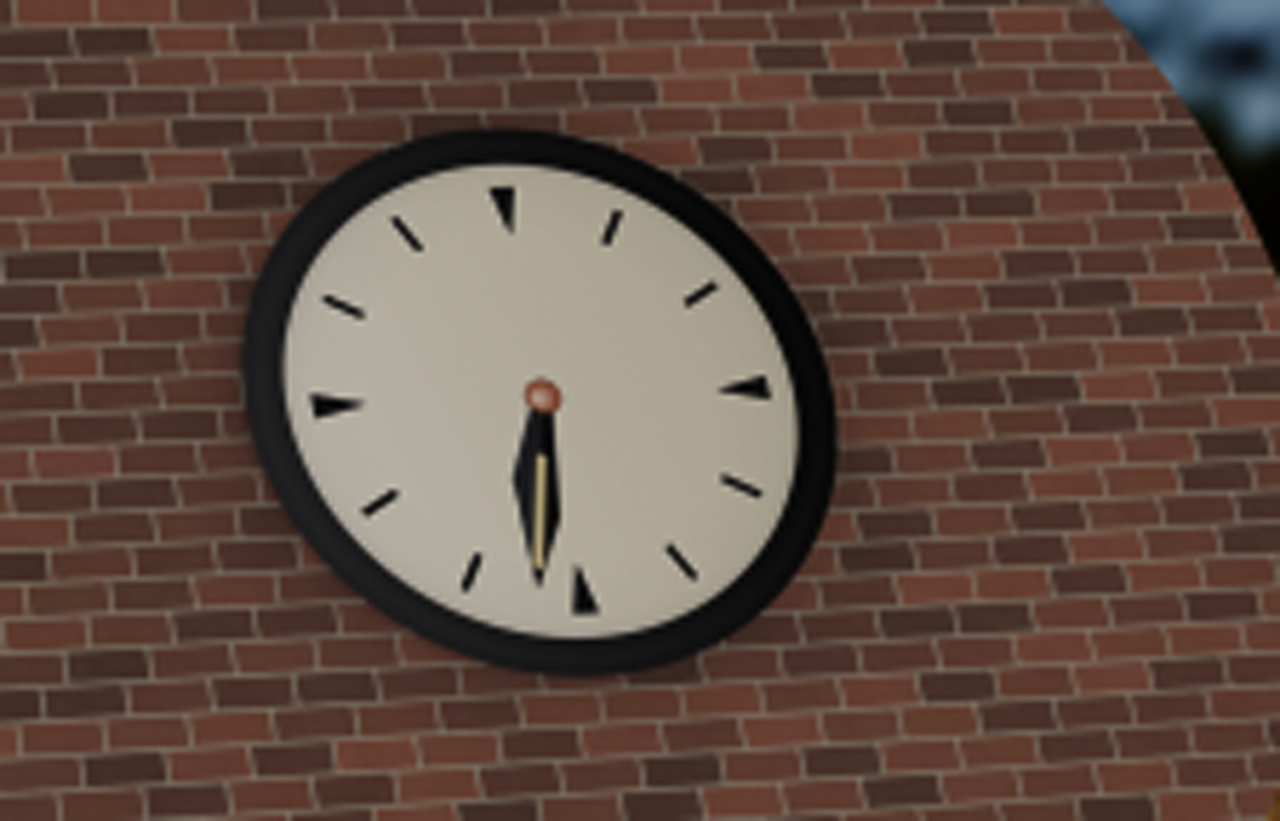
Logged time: 6 h 32 min
